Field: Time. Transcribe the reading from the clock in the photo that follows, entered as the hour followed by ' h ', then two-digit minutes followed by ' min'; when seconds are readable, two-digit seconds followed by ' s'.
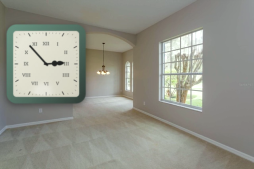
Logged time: 2 h 53 min
